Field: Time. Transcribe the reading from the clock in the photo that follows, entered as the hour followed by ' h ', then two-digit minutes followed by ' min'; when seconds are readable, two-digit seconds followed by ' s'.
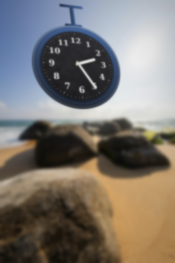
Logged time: 2 h 25 min
